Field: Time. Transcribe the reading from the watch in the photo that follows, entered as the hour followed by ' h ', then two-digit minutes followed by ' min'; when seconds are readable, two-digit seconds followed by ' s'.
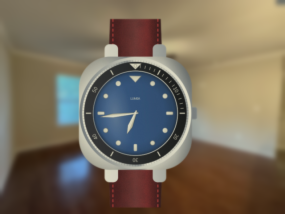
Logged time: 6 h 44 min
